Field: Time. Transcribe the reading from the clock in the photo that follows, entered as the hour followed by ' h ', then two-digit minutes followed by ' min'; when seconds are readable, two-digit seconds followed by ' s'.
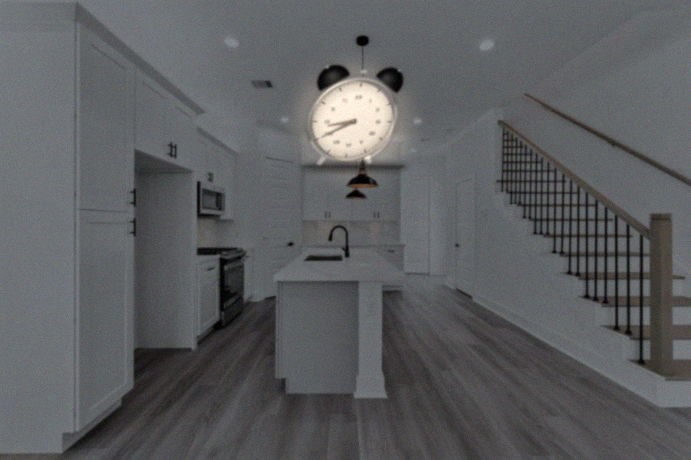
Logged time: 8 h 40 min
